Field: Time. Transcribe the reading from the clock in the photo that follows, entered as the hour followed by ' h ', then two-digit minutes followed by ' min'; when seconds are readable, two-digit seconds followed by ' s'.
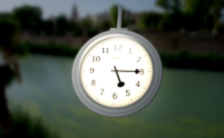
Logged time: 5 h 15 min
